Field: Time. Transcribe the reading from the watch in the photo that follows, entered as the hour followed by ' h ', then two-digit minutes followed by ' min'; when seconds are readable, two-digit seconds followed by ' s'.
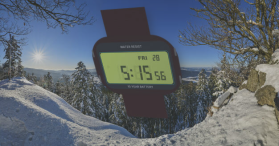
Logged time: 5 h 15 min 56 s
